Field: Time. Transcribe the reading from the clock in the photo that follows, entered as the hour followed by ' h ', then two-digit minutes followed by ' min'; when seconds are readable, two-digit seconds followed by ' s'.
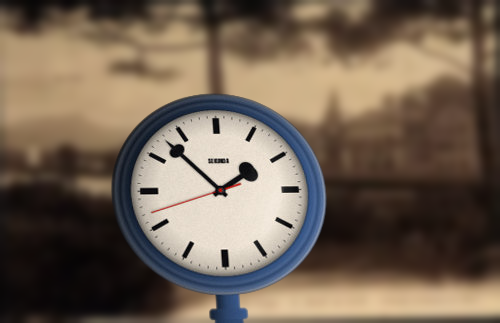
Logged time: 1 h 52 min 42 s
